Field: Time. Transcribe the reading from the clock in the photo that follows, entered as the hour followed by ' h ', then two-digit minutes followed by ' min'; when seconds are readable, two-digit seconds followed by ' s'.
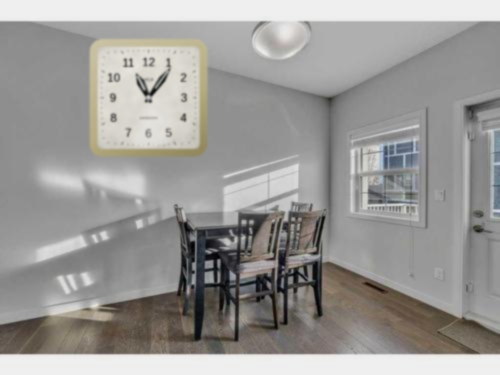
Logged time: 11 h 06 min
